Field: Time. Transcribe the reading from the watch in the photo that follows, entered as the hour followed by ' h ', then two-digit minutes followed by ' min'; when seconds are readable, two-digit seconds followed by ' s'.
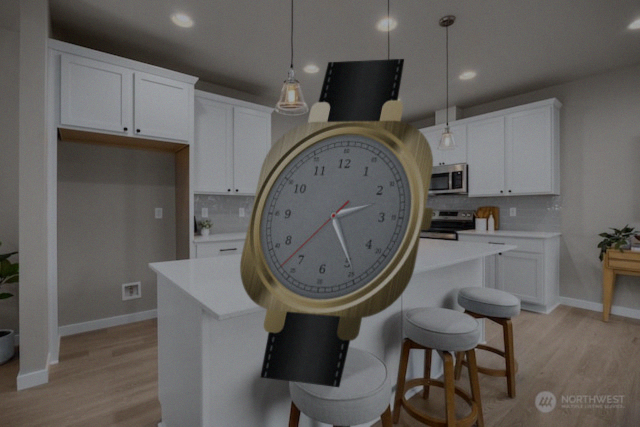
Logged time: 2 h 24 min 37 s
